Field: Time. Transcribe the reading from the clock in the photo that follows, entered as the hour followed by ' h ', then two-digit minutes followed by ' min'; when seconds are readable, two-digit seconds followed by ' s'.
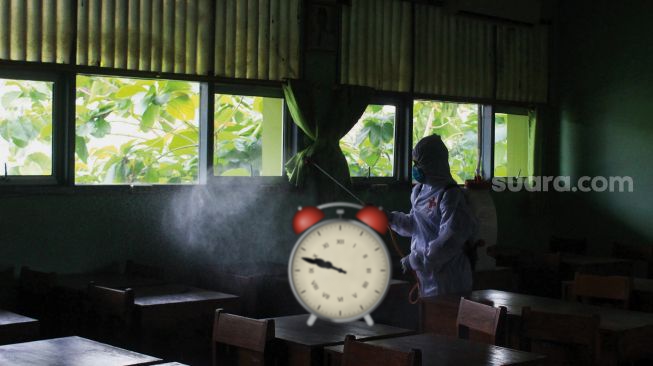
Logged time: 9 h 48 min
